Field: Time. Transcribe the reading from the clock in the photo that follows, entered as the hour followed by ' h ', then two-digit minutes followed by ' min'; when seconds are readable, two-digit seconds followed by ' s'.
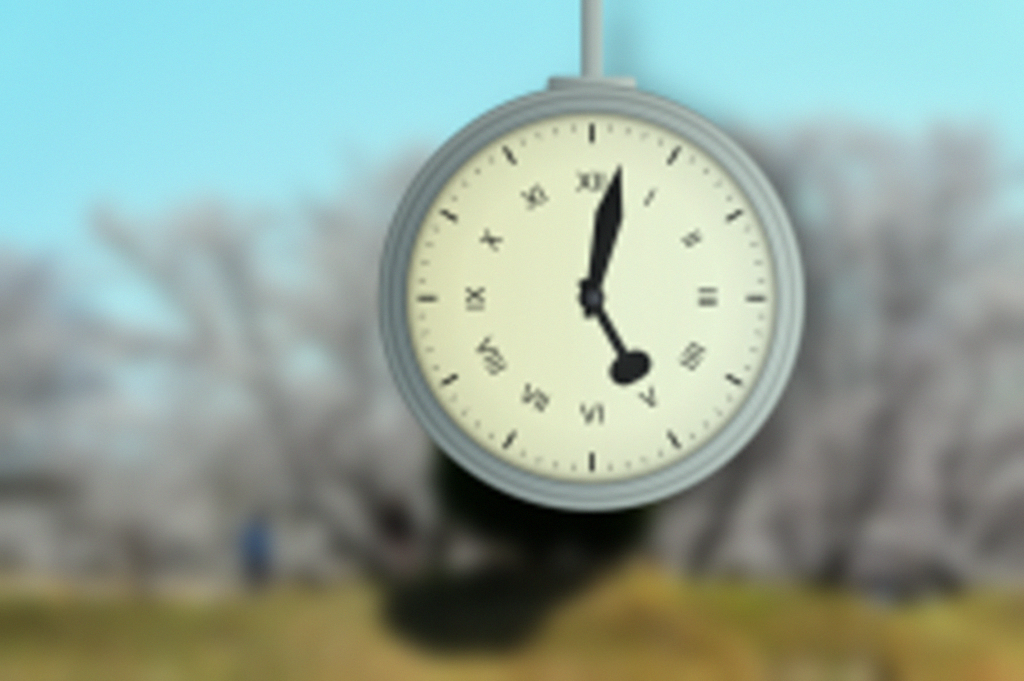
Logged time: 5 h 02 min
